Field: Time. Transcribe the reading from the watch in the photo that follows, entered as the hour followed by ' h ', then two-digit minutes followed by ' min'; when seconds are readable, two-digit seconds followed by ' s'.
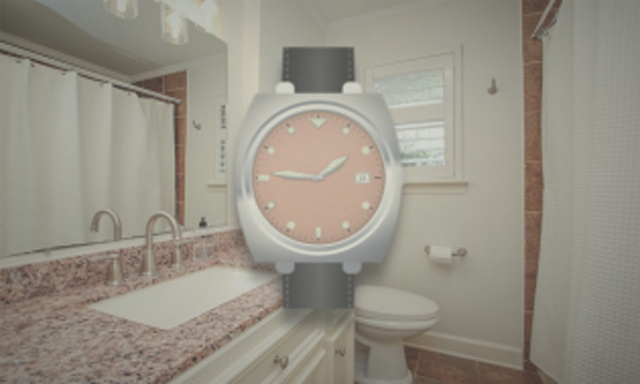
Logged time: 1 h 46 min
